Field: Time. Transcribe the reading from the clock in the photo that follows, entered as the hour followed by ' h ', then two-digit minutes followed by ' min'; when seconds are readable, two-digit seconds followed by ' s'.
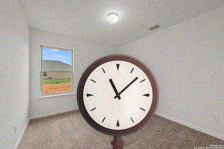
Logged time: 11 h 08 min
